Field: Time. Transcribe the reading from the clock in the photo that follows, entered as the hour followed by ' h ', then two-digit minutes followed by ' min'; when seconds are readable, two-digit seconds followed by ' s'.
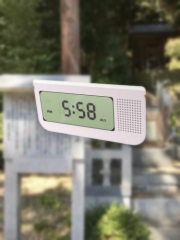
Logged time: 5 h 58 min
